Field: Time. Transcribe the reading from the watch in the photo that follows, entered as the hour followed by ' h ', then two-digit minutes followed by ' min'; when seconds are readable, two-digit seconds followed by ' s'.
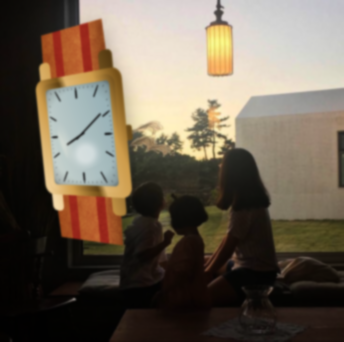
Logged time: 8 h 09 min
